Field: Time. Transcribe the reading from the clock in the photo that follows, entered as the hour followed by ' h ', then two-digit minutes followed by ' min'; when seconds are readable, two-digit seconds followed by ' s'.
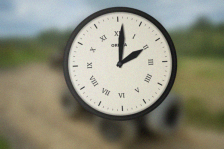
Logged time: 2 h 01 min
